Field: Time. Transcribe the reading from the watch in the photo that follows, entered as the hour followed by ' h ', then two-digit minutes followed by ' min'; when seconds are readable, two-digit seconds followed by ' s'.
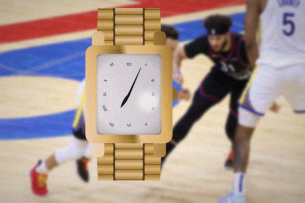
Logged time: 7 h 04 min
